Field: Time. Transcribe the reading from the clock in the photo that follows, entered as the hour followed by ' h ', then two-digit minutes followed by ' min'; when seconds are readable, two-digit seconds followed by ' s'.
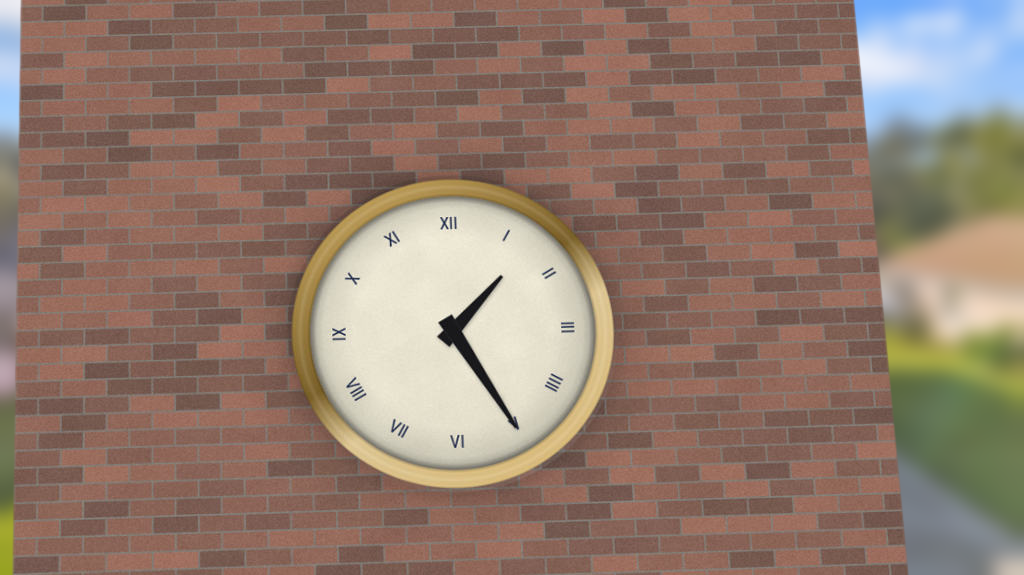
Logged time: 1 h 25 min
